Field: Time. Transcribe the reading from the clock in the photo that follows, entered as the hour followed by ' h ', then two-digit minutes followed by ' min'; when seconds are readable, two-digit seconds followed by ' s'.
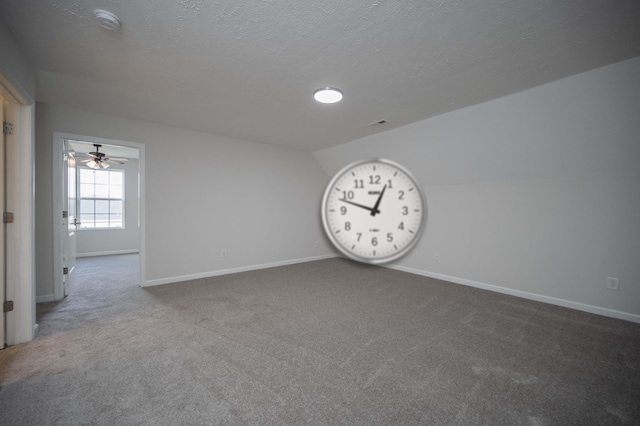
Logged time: 12 h 48 min
